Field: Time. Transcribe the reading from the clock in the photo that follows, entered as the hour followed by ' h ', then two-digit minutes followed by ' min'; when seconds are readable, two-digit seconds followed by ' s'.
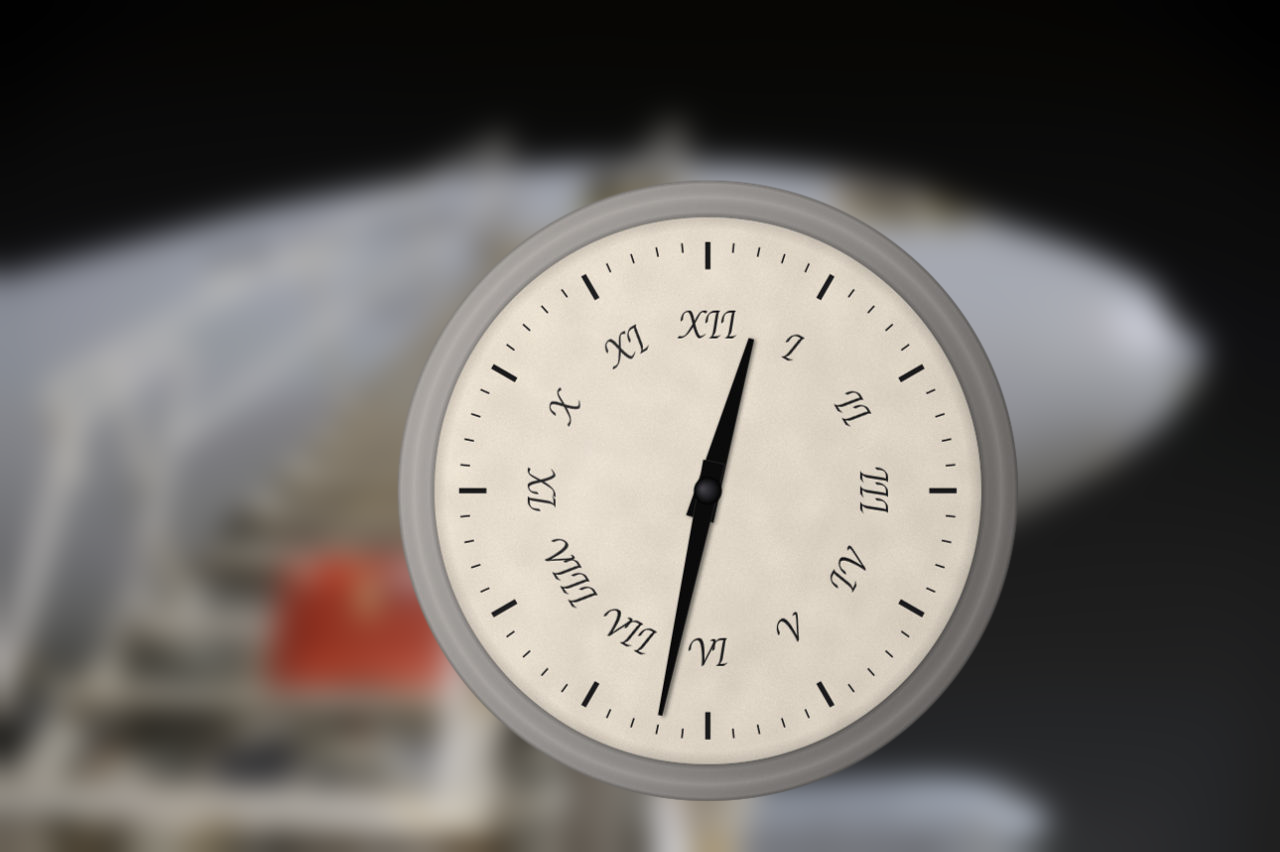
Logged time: 12 h 32 min
